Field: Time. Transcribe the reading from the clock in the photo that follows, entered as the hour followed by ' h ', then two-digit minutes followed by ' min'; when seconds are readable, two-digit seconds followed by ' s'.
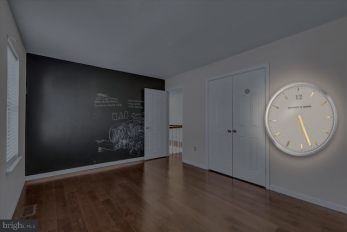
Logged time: 5 h 27 min
